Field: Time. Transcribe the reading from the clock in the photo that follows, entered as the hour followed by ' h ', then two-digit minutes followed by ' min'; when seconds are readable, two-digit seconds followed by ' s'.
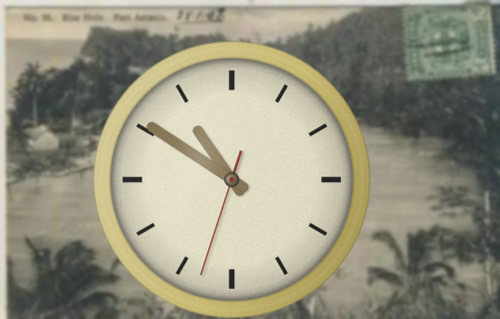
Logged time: 10 h 50 min 33 s
